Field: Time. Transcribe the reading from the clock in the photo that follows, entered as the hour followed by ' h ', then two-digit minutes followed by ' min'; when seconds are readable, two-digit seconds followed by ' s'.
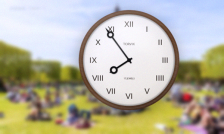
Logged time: 7 h 54 min
